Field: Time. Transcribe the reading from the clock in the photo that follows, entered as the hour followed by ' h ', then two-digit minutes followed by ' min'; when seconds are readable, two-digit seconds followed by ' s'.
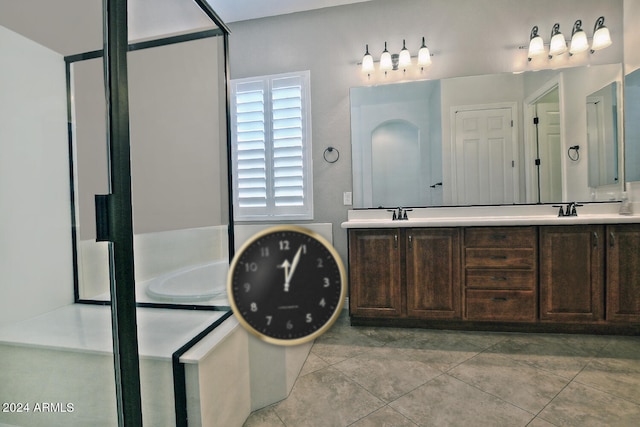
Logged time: 12 h 04 min
